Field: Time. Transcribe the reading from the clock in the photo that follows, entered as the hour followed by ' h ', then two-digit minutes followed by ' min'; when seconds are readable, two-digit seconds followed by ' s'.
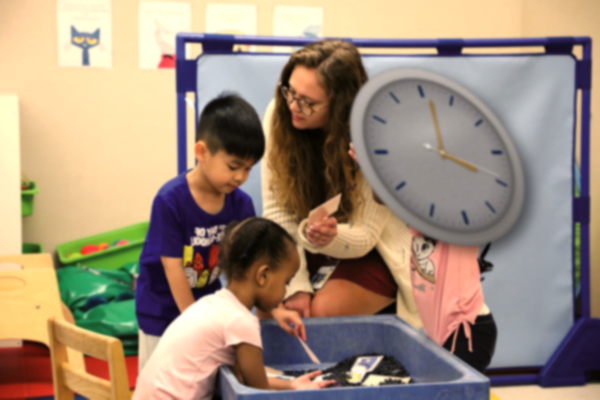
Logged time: 4 h 01 min 19 s
